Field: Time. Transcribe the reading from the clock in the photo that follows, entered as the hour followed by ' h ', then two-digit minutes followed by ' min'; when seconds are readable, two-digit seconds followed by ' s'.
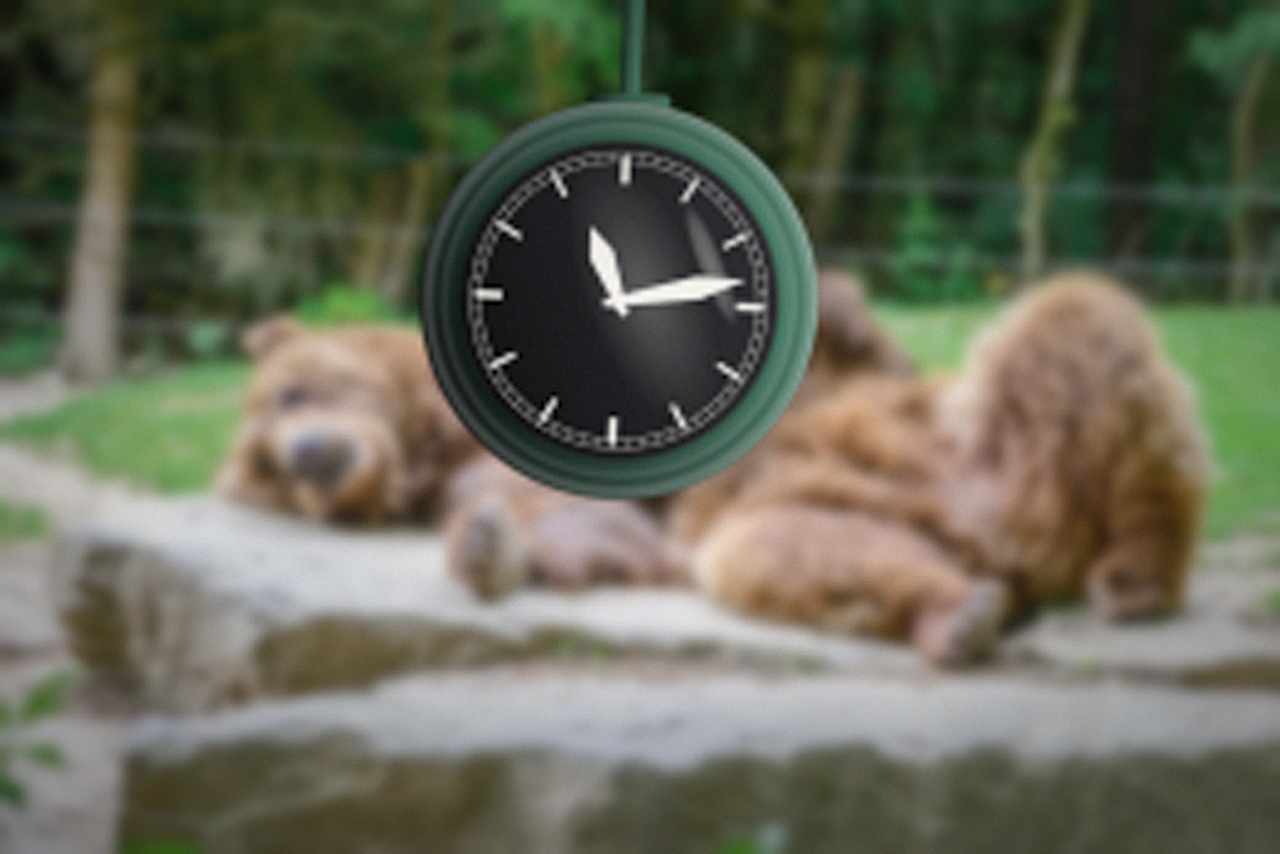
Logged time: 11 h 13 min
